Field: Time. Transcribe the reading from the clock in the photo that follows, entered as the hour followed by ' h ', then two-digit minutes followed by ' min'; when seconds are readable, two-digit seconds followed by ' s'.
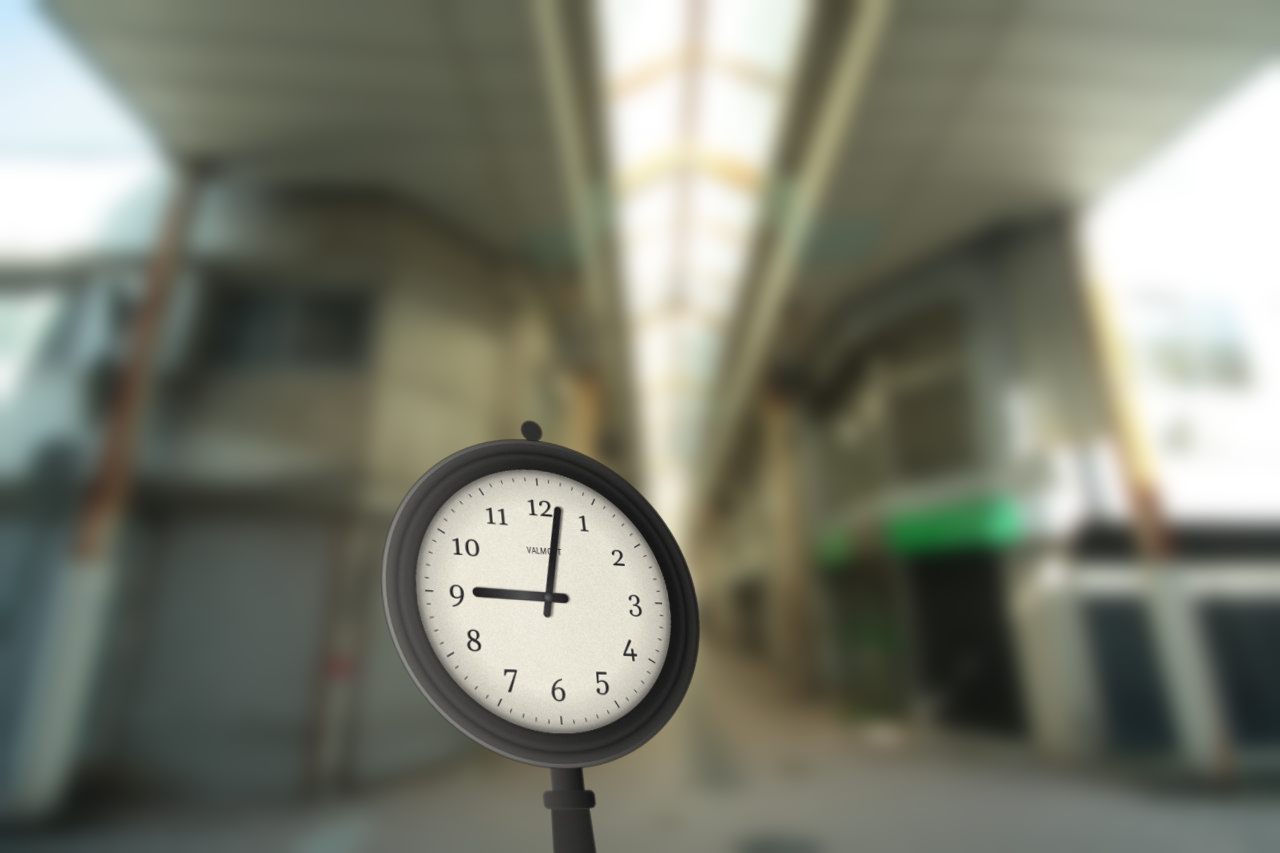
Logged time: 9 h 02 min
